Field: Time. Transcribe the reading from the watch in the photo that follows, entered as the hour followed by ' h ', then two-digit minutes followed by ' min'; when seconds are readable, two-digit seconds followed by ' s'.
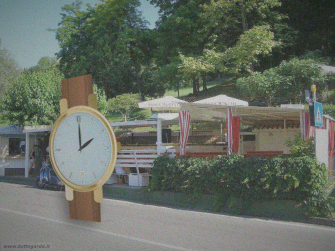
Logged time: 2 h 00 min
